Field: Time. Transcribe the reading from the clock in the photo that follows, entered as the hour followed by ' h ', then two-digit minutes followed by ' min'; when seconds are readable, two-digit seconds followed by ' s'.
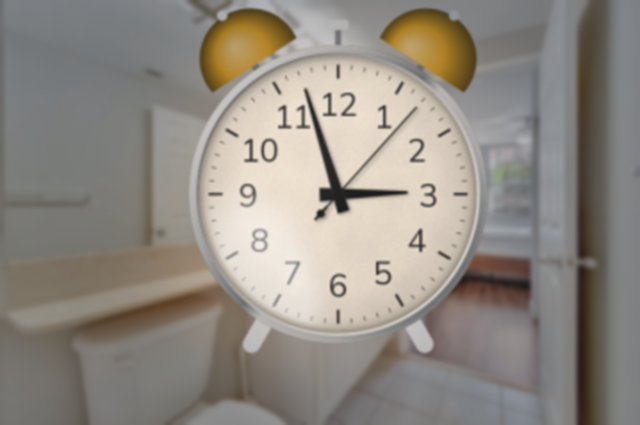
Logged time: 2 h 57 min 07 s
